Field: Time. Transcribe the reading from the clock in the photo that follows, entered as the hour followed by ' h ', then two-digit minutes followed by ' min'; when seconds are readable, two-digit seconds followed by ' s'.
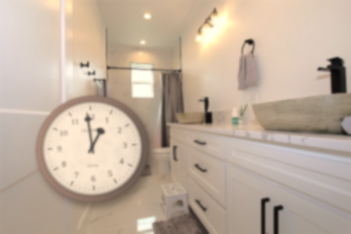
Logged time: 12 h 59 min
